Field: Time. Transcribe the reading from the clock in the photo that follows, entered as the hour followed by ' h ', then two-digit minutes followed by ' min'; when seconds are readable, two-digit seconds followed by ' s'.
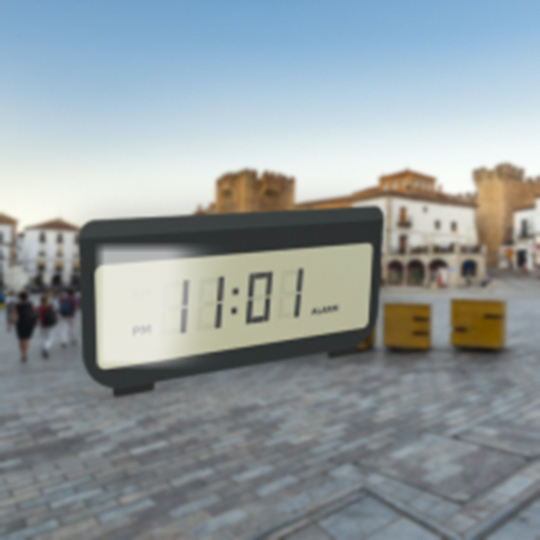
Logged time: 11 h 01 min
